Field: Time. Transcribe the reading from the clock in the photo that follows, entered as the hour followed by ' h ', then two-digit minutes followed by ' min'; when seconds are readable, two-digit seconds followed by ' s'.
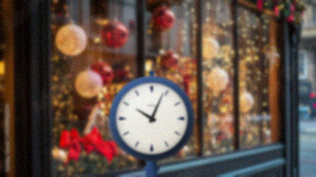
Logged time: 10 h 04 min
